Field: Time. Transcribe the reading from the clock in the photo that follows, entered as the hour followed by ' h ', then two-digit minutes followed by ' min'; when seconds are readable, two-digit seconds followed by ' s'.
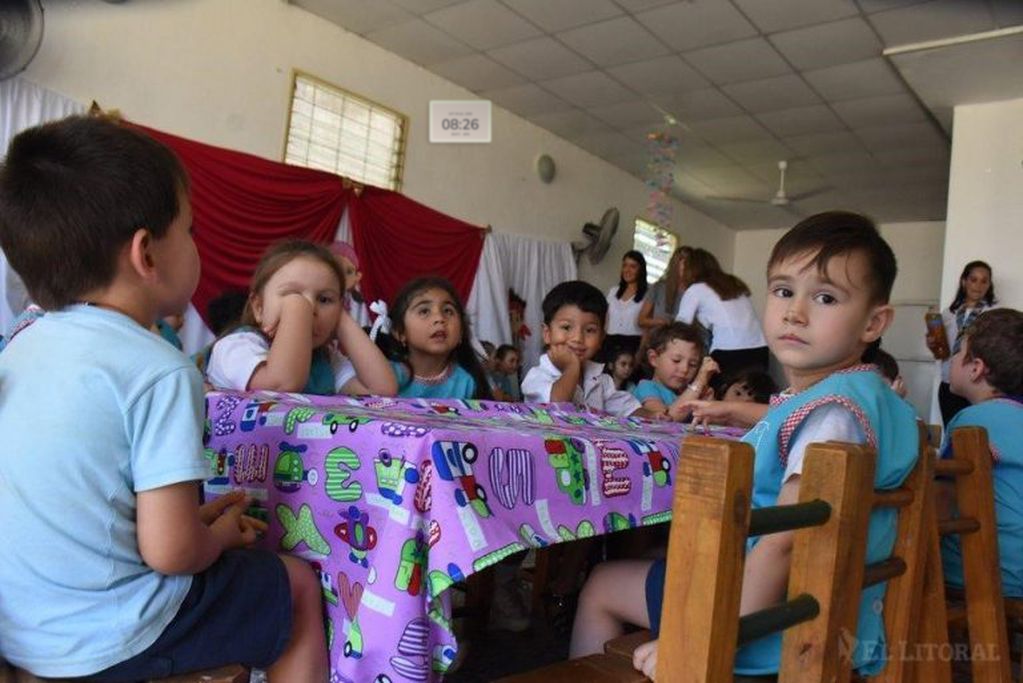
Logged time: 8 h 26 min
